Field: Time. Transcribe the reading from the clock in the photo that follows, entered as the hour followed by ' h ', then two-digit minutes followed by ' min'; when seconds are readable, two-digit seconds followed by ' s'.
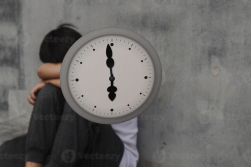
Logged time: 5 h 59 min
